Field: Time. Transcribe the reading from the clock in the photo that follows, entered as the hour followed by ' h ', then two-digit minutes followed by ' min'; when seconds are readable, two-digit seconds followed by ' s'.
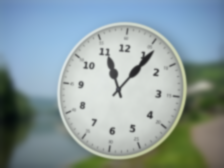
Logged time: 11 h 06 min
